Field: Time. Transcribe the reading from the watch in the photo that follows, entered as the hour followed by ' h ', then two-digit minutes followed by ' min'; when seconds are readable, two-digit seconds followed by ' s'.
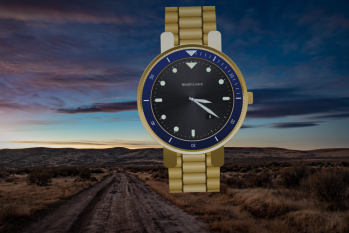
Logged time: 3 h 21 min
